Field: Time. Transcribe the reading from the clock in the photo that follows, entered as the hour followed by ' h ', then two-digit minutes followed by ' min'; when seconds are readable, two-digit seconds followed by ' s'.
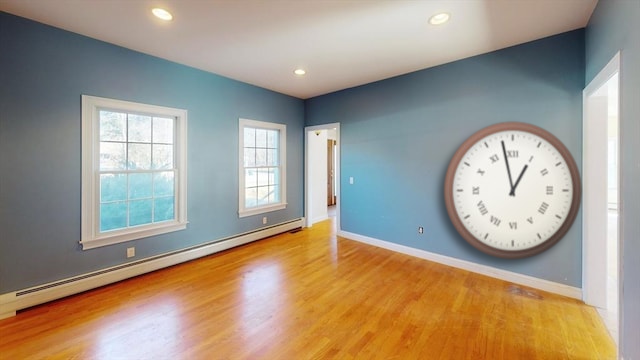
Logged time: 12 h 58 min
